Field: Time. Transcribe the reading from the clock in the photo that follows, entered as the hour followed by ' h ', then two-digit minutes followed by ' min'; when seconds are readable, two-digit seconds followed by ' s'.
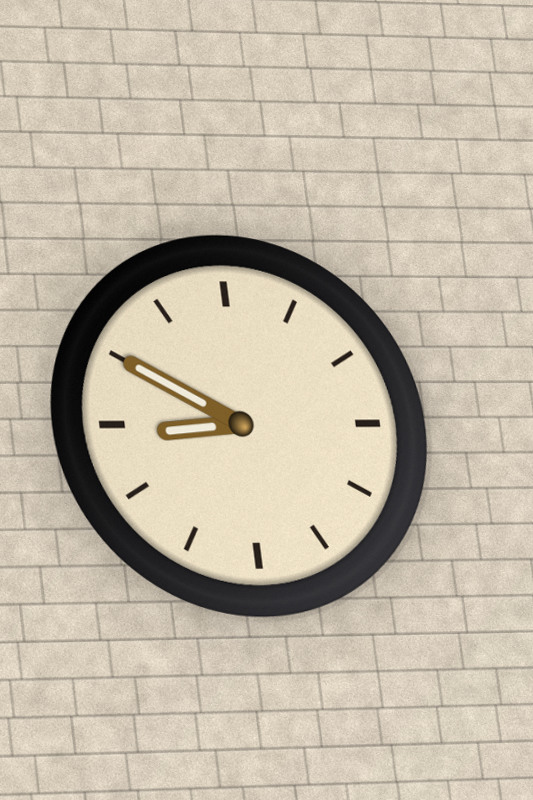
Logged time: 8 h 50 min
